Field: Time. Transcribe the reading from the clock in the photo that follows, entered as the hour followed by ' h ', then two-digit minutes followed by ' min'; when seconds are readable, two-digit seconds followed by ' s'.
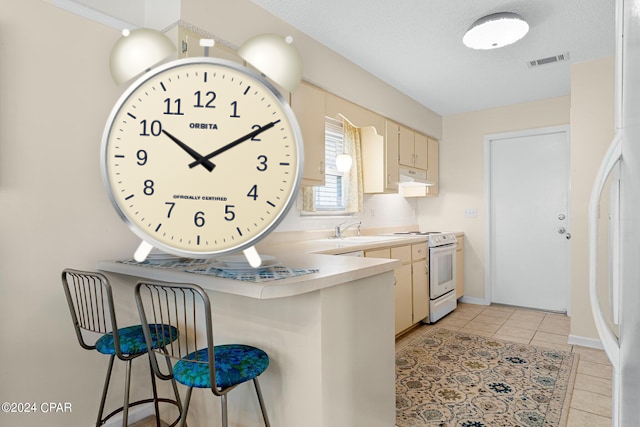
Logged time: 10 h 10 min
